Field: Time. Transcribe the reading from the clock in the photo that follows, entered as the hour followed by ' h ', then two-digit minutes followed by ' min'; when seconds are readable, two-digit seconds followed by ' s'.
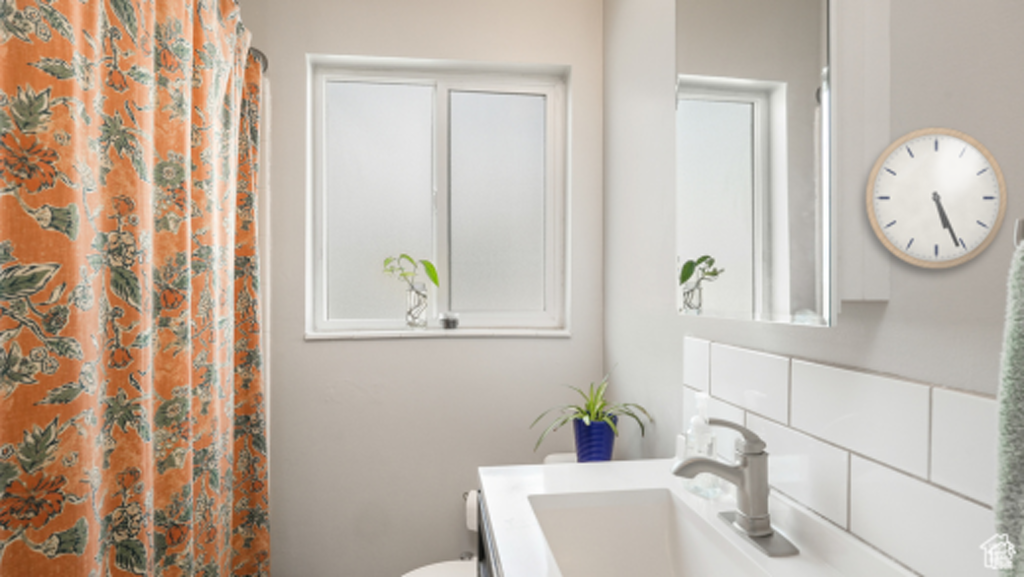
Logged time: 5 h 26 min
